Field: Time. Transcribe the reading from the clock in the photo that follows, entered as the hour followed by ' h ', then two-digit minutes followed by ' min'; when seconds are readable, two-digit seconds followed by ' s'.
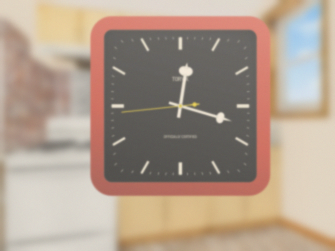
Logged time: 12 h 17 min 44 s
